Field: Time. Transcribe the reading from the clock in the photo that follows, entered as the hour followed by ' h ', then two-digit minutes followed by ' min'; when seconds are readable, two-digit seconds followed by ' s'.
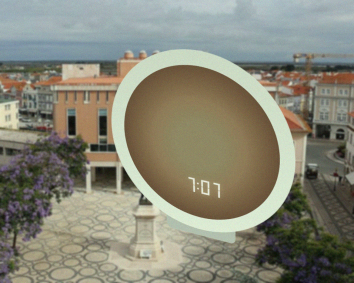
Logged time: 7 h 07 min
